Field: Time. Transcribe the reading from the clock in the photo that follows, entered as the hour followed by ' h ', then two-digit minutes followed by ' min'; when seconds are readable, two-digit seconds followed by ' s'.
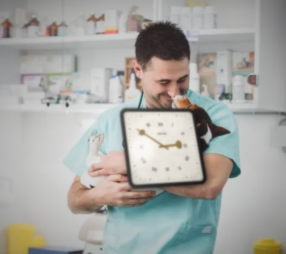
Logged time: 2 h 51 min
